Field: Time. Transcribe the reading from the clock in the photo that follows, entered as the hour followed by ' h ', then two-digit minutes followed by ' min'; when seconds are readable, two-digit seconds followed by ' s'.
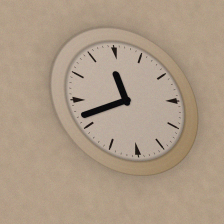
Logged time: 11 h 42 min
